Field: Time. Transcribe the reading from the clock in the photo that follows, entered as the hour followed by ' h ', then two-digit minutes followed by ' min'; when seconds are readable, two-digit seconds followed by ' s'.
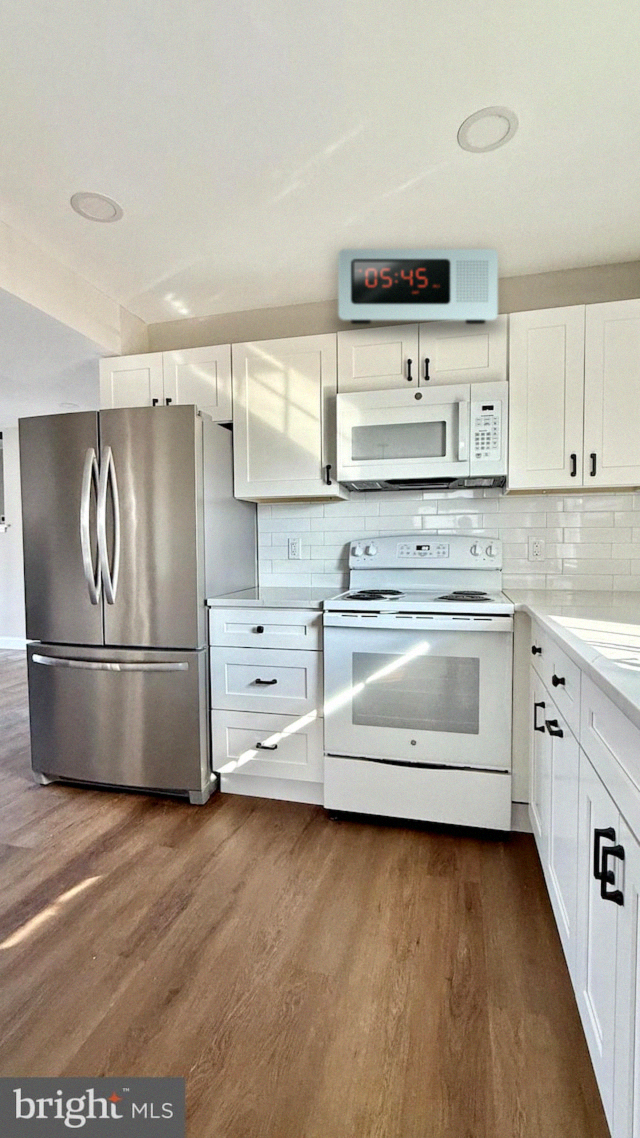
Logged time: 5 h 45 min
